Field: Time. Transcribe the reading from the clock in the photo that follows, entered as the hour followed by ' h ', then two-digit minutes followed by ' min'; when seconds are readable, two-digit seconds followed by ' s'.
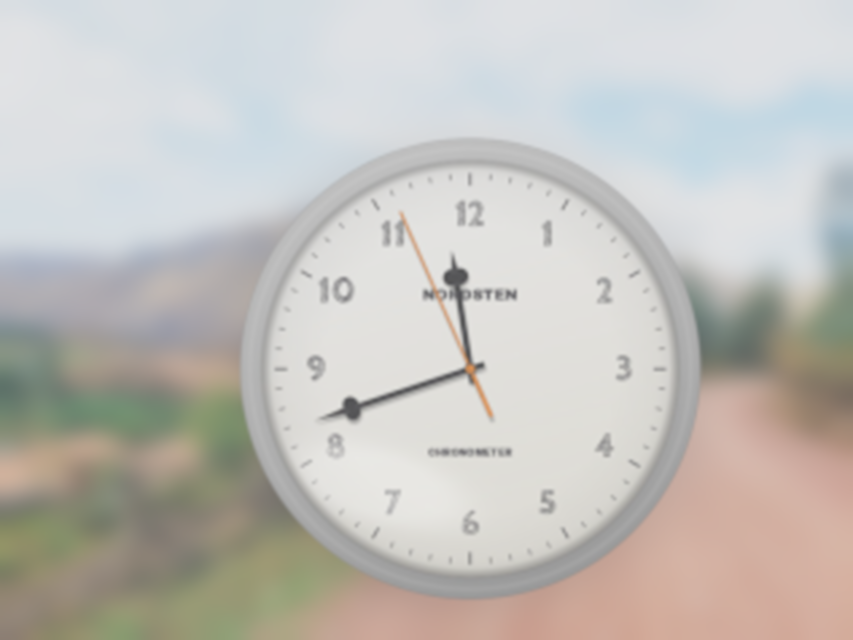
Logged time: 11 h 41 min 56 s
